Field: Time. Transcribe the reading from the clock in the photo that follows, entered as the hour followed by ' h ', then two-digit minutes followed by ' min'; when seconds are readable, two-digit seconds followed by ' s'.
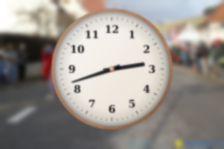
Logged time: 2 h 42 min
